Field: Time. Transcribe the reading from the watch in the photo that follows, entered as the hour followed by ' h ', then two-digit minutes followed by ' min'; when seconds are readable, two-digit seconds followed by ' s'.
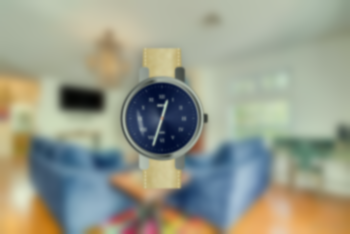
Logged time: 12 h 33 min
